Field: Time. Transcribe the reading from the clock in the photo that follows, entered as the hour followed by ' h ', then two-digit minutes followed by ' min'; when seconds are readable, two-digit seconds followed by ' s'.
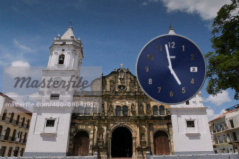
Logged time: 4 h 58 min
